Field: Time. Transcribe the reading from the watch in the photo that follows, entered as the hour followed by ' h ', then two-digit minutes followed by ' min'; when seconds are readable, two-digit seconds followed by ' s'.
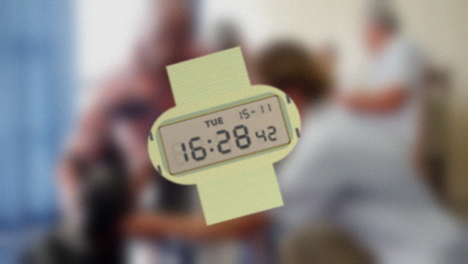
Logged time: 16 h 28 min 42 s
